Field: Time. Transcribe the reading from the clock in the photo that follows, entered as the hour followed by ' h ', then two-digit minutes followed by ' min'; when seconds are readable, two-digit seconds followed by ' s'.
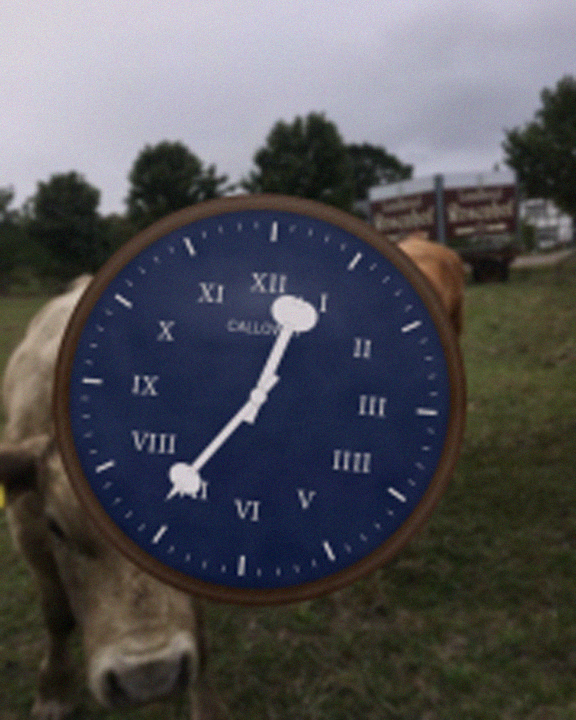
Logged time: 12 h 36 min
